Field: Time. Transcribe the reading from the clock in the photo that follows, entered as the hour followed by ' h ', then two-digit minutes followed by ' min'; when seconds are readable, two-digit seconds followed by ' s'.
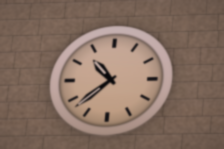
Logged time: 10 h 38 min
